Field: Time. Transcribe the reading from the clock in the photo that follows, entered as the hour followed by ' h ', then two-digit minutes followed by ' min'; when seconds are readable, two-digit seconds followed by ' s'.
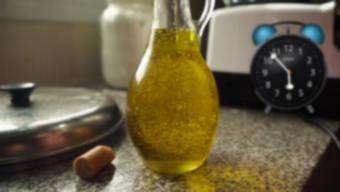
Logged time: 5 h 53 min
